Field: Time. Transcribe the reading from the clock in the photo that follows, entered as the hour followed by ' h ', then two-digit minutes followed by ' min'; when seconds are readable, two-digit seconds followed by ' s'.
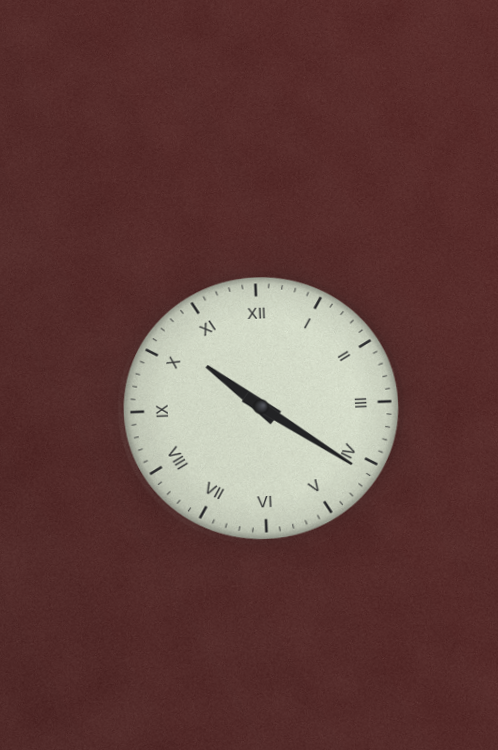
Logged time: 10 h 21 min
